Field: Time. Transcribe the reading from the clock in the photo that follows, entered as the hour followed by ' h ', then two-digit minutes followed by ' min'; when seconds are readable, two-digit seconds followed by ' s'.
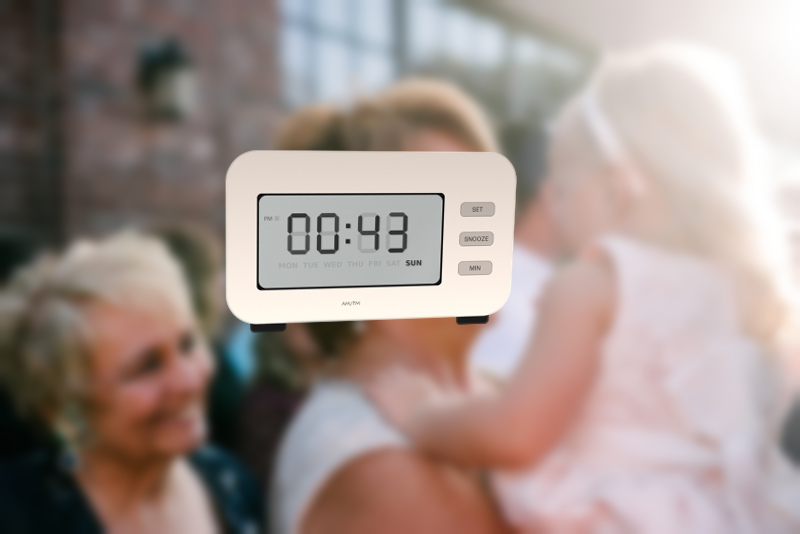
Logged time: 0 h 43 min
